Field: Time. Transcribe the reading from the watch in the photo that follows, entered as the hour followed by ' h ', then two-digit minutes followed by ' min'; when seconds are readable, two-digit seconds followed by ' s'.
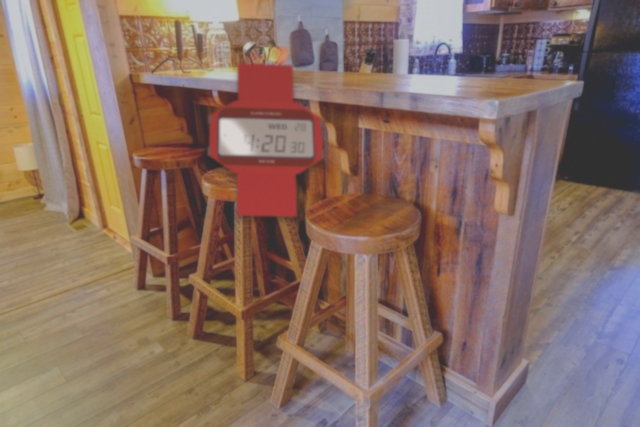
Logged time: 4 h 20 min 30 s
